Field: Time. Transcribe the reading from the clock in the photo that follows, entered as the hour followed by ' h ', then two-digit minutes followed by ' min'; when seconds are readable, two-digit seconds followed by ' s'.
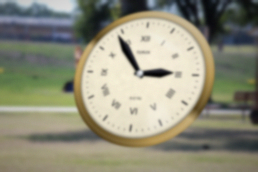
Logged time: 2 h 54 min
